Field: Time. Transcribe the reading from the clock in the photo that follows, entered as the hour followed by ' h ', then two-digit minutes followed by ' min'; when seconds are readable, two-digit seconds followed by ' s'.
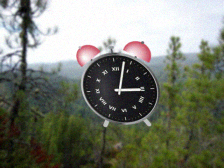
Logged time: 3 h 03 min
